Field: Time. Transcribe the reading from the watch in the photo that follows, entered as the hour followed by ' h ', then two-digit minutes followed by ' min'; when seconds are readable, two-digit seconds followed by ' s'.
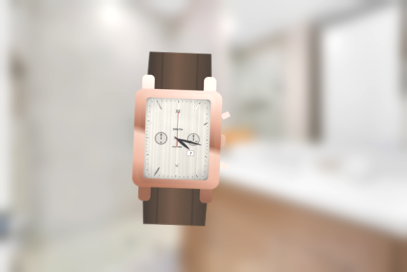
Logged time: 4 h 17 min
